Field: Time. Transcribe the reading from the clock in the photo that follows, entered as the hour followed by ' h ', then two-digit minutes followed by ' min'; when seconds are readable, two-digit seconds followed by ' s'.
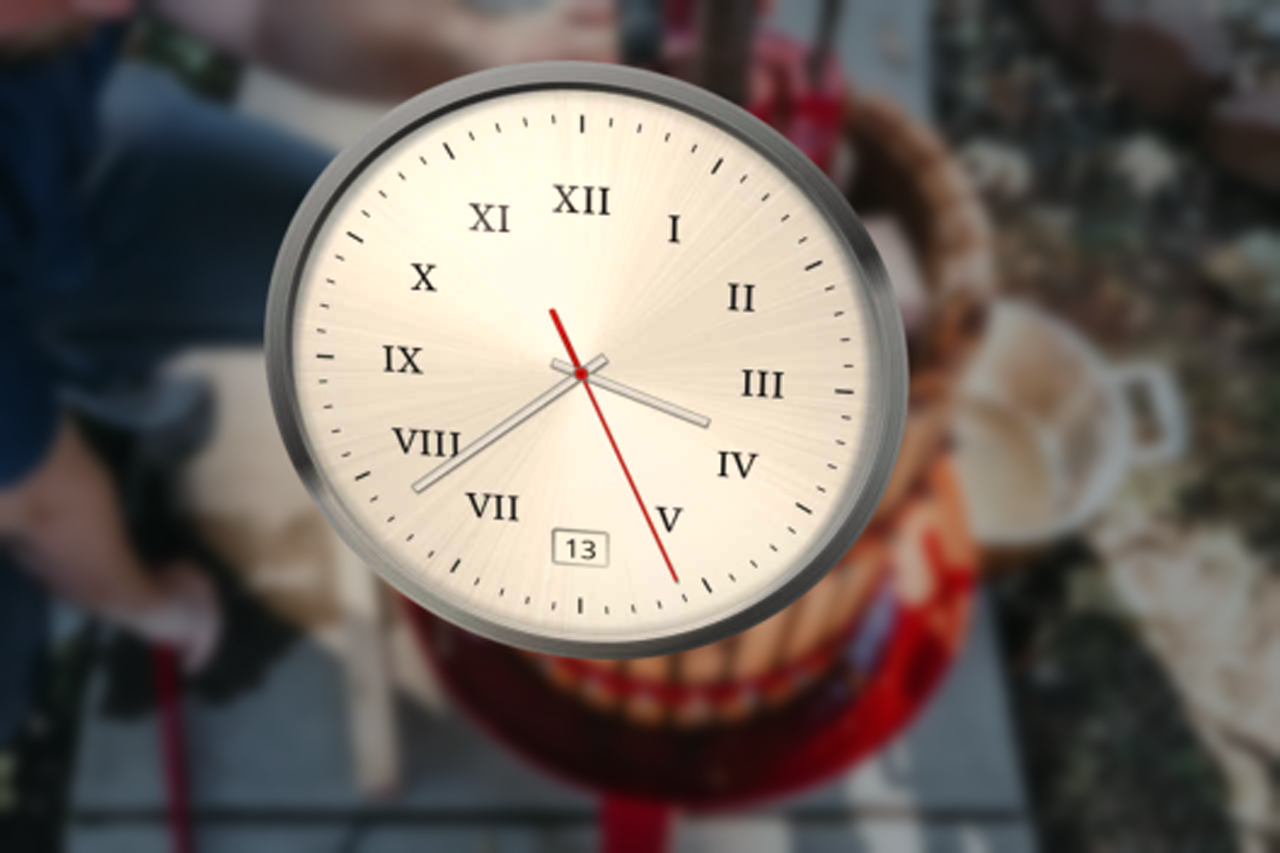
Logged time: 3 h 38 min 26 s
